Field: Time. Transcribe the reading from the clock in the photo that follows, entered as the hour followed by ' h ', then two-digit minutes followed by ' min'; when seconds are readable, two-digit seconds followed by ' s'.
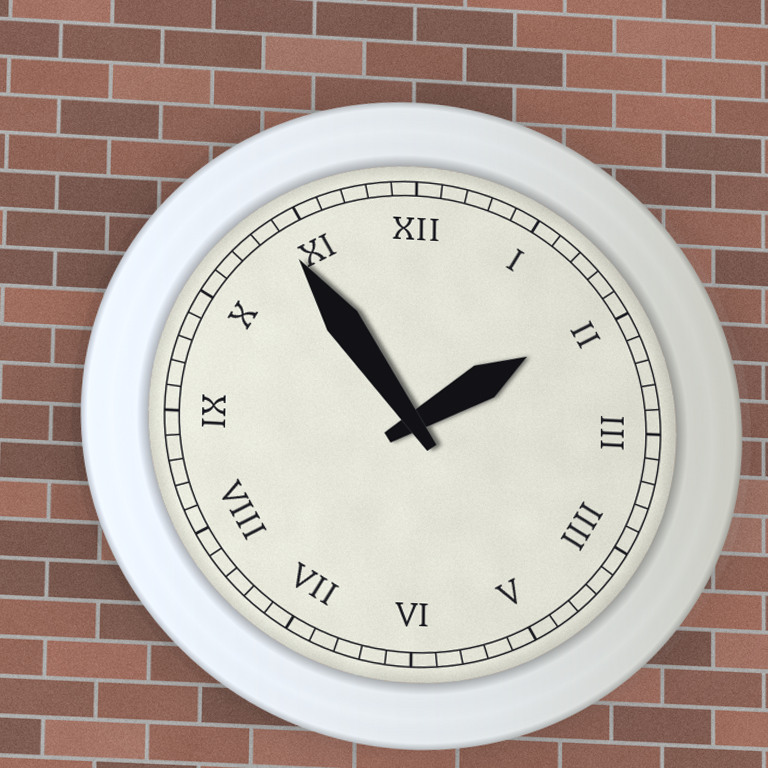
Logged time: 1 h 54 min
